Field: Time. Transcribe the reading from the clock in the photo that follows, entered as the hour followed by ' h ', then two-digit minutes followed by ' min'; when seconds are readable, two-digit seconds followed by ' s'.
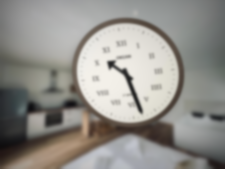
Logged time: 10 h 28 min
